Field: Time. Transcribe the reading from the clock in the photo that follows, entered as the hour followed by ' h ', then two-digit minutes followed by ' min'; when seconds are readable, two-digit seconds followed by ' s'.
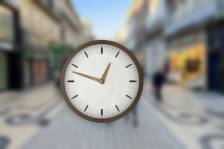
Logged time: 12 h 48 min
